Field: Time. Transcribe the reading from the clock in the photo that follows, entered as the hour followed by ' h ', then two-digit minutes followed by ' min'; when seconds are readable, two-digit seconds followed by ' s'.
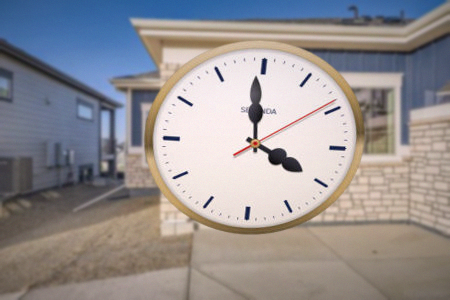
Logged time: 3 h 59 min 09 s
